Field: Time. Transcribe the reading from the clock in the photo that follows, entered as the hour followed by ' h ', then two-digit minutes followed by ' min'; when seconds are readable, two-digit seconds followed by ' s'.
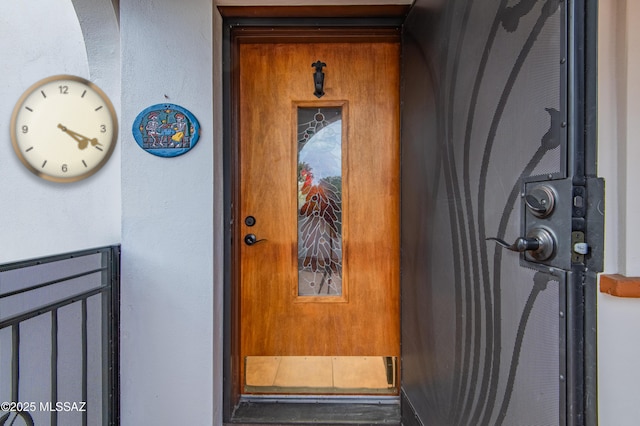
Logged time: 4 h 19 min
